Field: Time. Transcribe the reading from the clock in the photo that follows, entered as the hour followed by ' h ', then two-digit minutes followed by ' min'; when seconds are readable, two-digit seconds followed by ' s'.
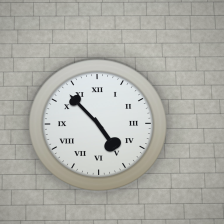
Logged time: 4 h 53 min
